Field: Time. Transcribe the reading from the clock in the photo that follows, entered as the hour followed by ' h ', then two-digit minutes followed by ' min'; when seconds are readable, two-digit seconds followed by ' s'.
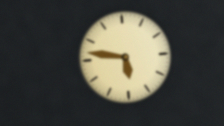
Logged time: 5 h 47 min
